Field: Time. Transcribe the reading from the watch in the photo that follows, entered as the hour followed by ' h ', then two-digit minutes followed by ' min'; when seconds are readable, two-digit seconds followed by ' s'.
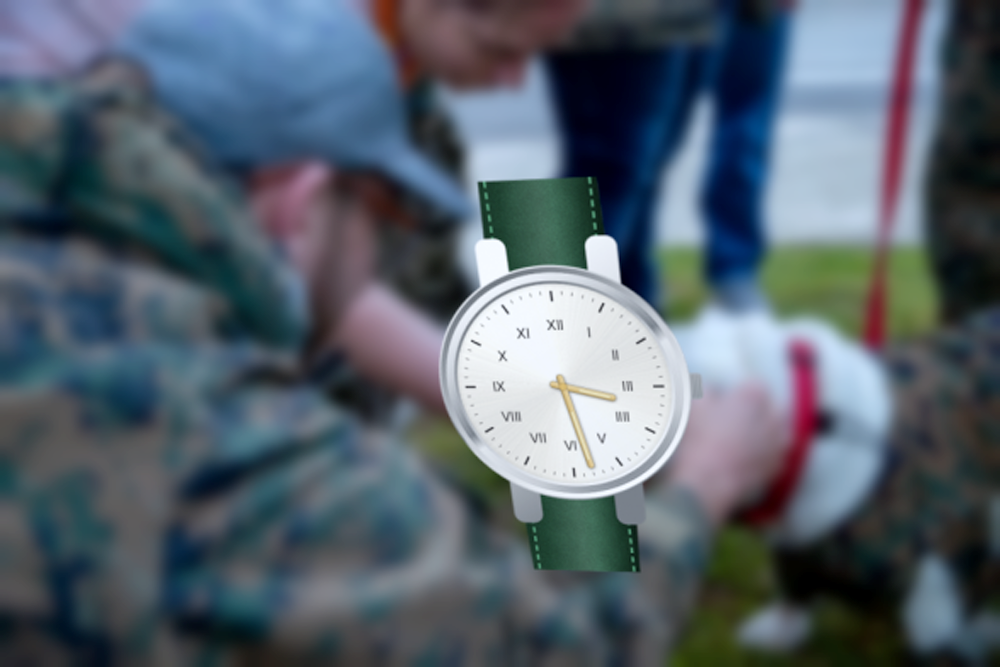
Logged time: 3 h 28 min
